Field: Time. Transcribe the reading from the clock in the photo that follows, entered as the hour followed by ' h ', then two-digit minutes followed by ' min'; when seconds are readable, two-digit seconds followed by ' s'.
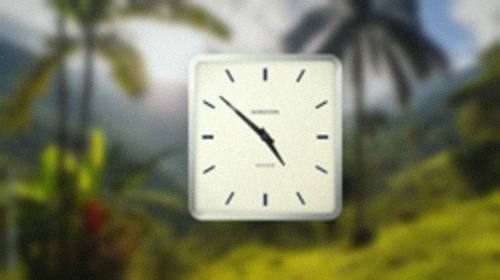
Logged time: 4 h 52 min
